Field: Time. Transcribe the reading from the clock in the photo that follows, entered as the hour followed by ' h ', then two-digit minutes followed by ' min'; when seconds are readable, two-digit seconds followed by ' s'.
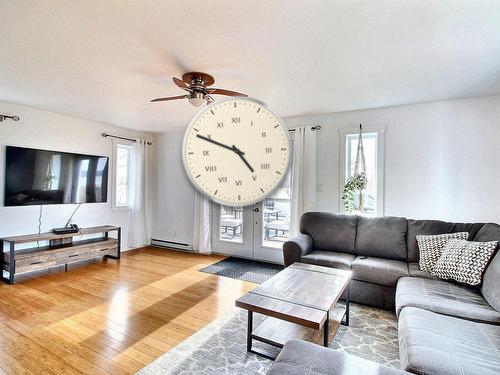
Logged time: 4 h 49 min
